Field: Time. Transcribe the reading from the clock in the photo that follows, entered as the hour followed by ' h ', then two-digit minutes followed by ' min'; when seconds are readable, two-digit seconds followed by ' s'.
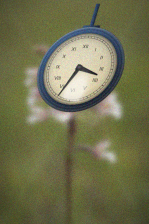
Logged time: 3 h 34 min
